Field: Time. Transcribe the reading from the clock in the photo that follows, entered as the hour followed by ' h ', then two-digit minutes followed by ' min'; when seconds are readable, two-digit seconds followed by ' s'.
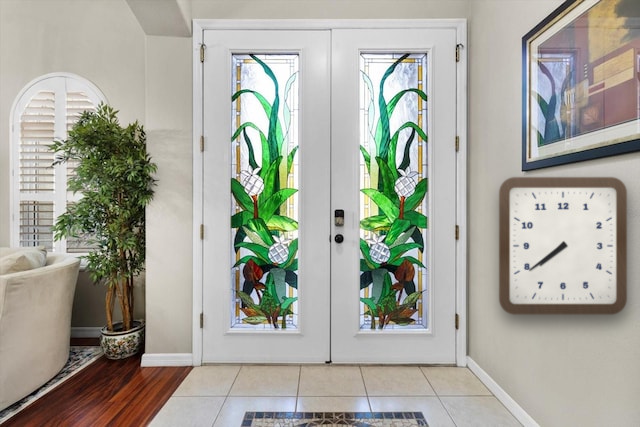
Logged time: 7 h 39 min
